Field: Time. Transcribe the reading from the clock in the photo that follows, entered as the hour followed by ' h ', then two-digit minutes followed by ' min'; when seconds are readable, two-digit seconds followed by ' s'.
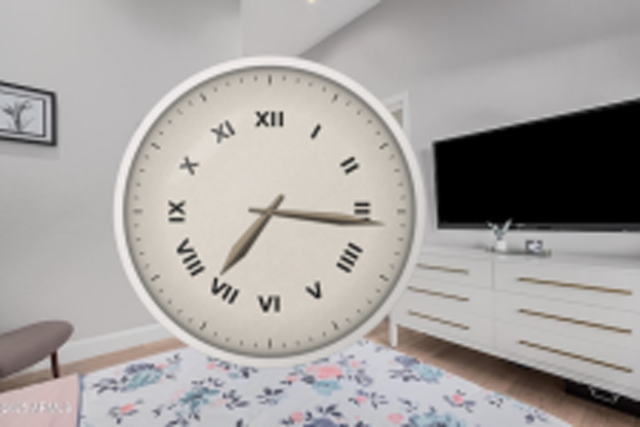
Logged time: 7 h 16 min
